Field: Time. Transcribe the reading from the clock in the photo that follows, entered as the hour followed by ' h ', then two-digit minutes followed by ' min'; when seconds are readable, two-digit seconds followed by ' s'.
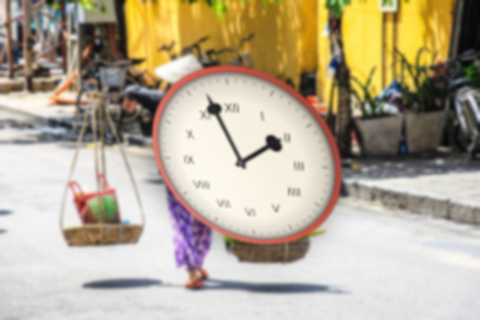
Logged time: 1 h 57 min
